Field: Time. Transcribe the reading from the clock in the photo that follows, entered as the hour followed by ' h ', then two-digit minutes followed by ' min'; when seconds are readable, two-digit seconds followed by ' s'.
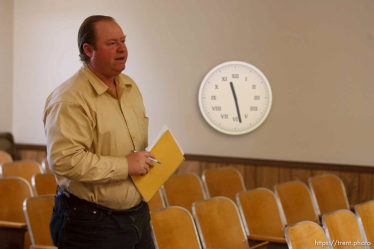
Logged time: 11 h 28 min
